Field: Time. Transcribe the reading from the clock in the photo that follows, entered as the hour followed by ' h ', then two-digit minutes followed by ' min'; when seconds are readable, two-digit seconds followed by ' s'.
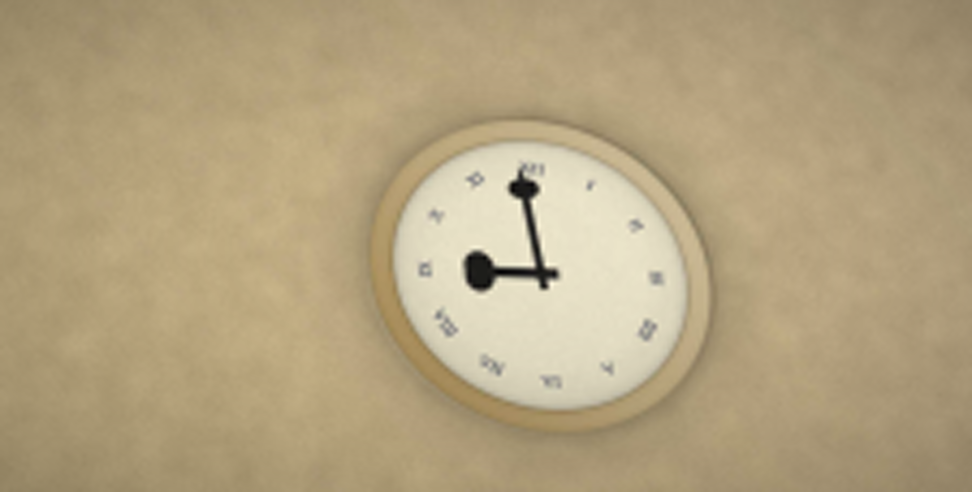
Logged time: 8 h 59 min
